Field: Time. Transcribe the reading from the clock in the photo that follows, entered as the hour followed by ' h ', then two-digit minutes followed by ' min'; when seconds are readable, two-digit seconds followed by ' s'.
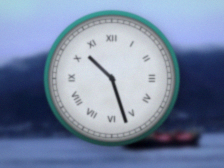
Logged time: 10 h 27 min
